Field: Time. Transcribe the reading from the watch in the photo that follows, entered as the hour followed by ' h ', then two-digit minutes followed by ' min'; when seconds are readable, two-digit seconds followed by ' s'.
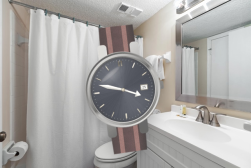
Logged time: 3 h 48 min
